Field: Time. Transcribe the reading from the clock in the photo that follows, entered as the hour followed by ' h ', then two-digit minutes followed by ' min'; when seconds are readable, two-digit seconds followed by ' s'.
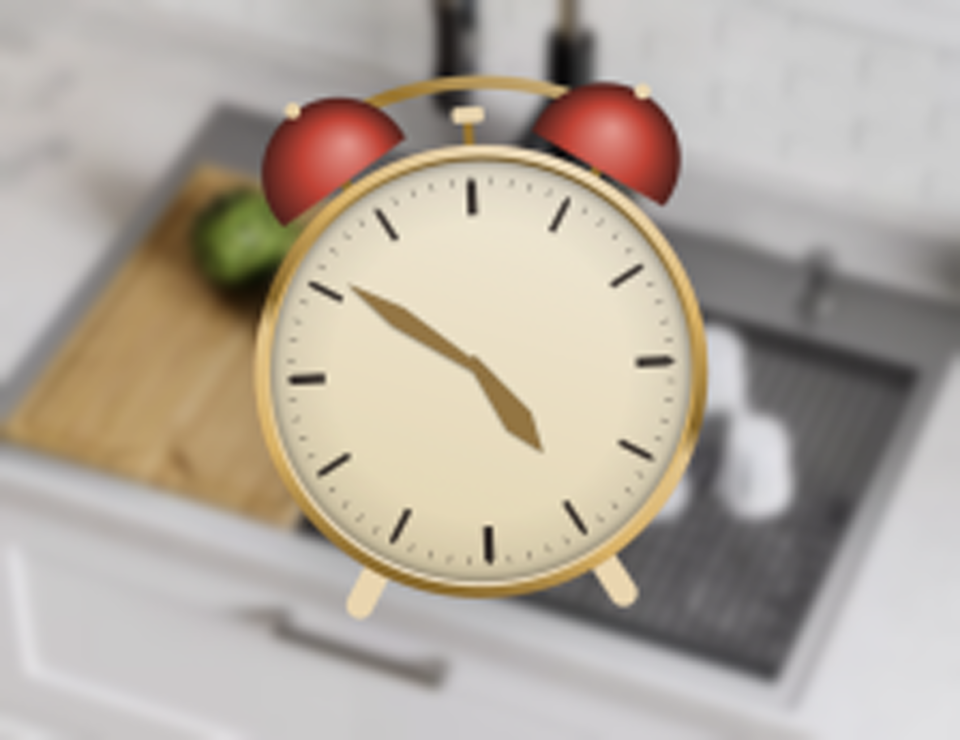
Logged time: 4 h 51 min
